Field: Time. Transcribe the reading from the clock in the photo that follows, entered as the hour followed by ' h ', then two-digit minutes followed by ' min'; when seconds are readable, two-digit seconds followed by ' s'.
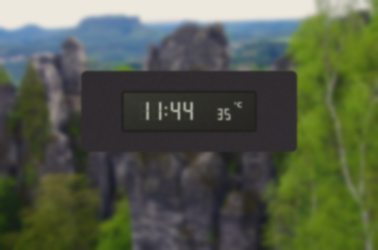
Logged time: 11 h 44 min
